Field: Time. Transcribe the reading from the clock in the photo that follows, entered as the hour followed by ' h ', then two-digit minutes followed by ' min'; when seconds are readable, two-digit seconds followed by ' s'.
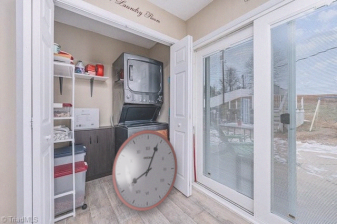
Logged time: 8 h 04 min
